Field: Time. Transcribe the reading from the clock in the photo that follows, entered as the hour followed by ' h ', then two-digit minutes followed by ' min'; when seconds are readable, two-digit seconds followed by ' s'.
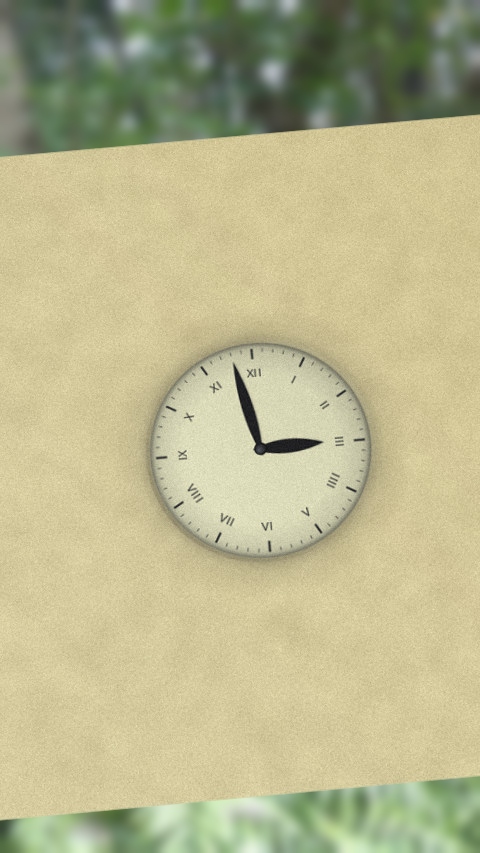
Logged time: 2 h 58 min
